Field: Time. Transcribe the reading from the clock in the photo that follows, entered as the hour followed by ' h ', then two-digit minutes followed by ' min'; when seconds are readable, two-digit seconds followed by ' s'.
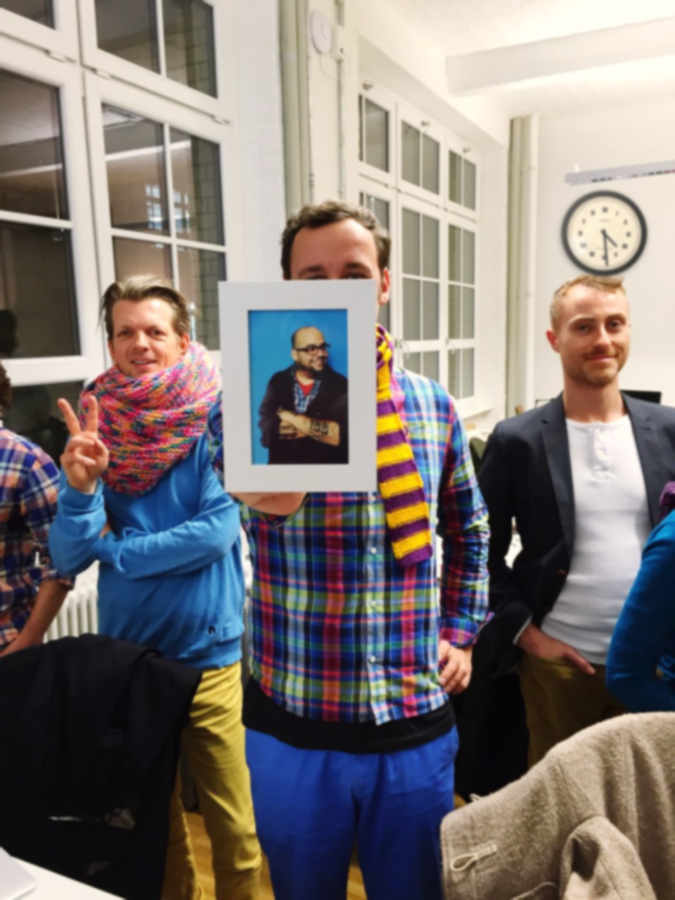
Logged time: 4 h 29 min
